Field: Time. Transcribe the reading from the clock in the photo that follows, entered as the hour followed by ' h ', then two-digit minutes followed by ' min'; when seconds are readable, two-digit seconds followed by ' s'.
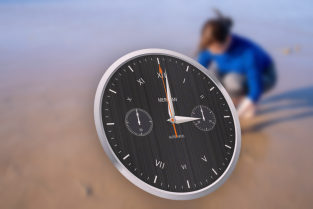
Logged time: 3 h 01 min
